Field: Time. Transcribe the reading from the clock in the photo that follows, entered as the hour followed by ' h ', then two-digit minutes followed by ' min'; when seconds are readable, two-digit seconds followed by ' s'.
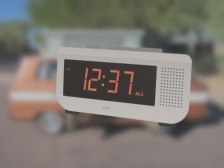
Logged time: 12 h 37 min
